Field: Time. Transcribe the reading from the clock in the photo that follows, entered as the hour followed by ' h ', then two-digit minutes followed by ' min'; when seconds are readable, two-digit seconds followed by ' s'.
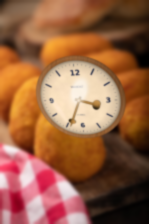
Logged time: 3 h 34 min
